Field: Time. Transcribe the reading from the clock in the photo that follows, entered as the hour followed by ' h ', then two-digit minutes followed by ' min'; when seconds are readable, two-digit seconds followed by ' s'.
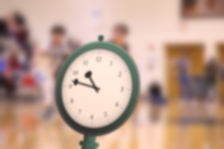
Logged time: 10 h 47 min
